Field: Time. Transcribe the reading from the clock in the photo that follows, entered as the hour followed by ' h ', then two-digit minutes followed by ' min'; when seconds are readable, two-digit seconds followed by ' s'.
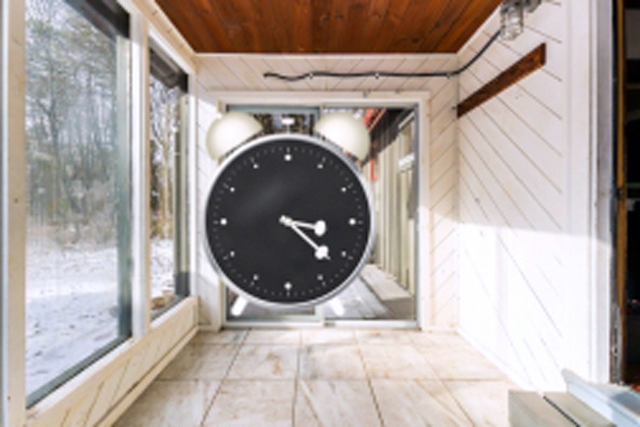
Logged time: 3 h 22 min
